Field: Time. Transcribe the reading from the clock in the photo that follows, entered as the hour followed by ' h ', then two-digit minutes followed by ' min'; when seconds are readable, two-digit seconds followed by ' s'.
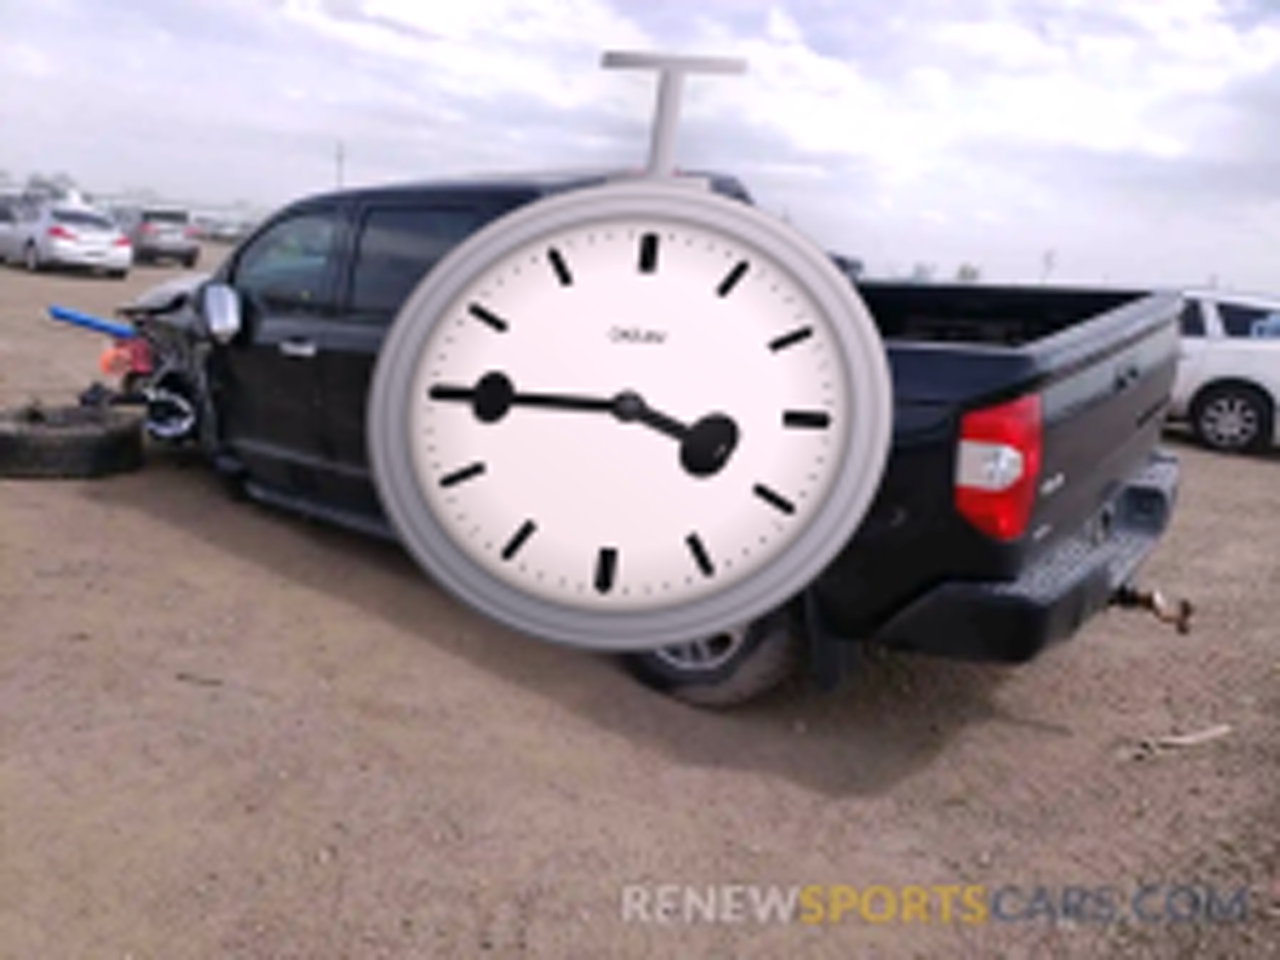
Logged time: 3 h 45 min
